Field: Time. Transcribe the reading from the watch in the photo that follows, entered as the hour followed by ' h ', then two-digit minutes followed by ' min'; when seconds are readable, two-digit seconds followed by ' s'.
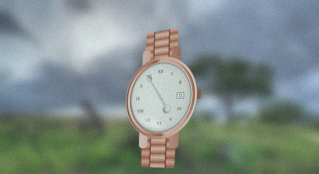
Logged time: 4 h 54 min
